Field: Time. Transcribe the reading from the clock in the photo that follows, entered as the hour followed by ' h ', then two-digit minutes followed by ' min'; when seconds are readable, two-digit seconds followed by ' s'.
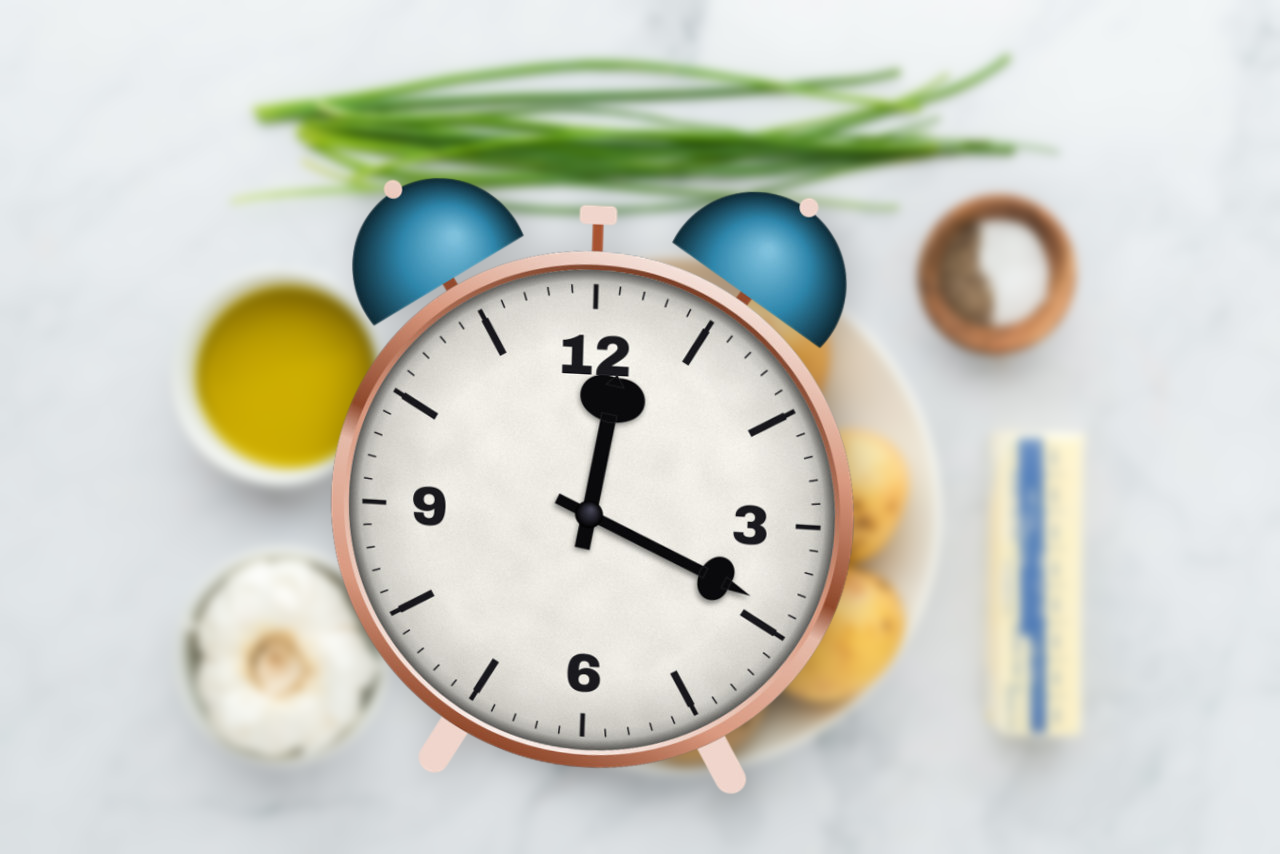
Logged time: 12 h 19 min
